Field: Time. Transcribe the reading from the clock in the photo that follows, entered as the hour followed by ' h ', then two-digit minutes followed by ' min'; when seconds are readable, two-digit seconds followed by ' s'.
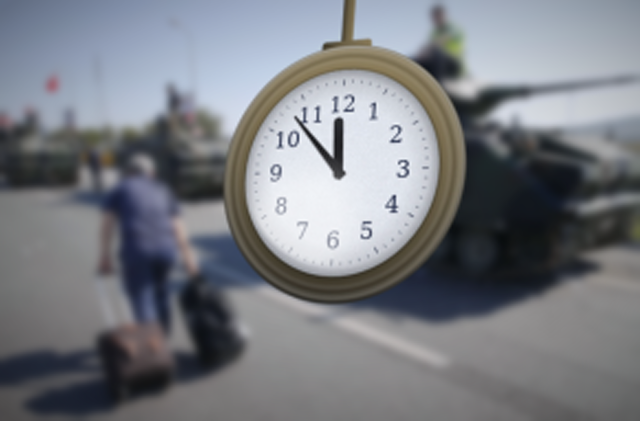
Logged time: 11 h 53 min
